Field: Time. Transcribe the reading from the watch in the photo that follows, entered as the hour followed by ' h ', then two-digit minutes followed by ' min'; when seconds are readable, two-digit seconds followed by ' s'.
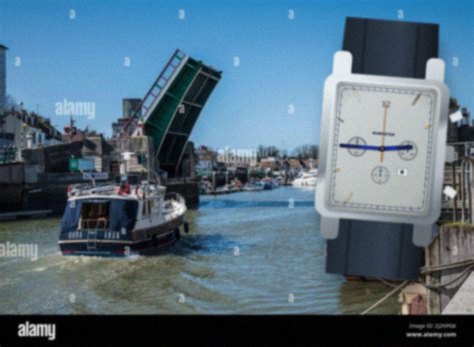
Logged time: 2 h 45 min
